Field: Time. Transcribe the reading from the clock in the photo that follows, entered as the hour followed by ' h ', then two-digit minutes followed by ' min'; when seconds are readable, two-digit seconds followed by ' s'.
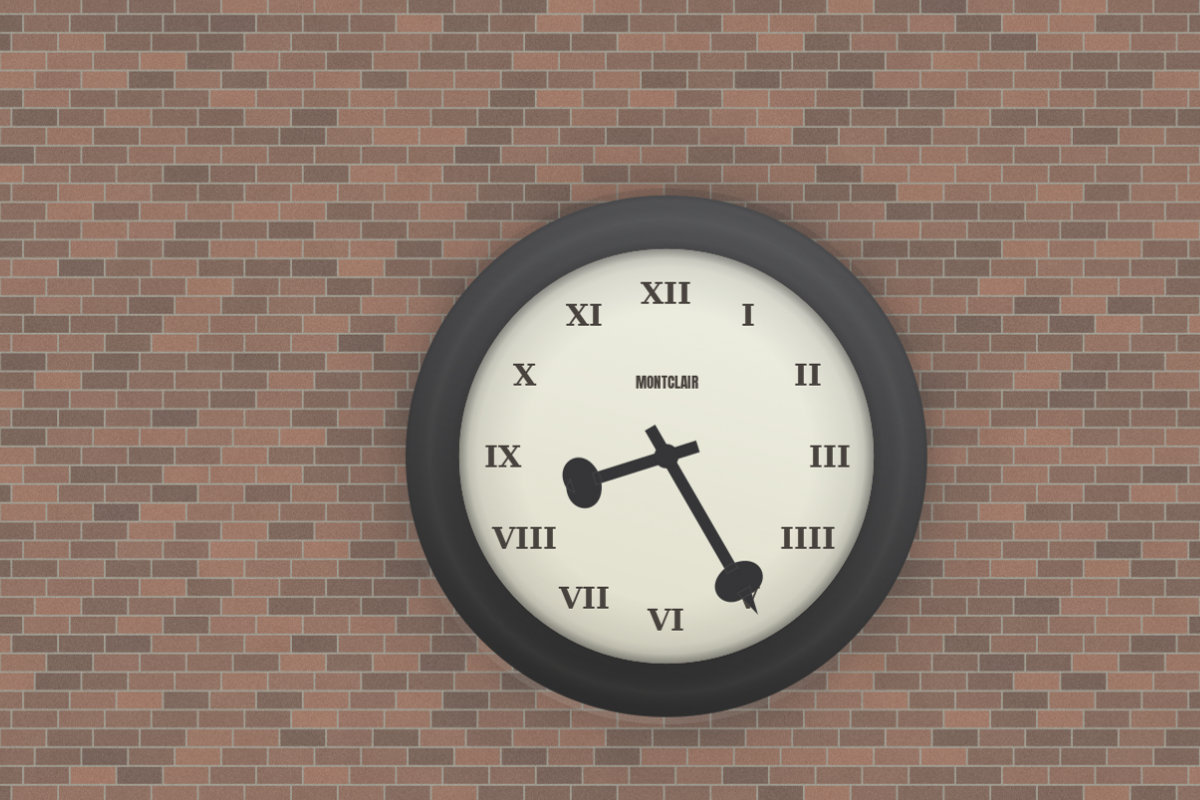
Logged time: 8 h 25 min
